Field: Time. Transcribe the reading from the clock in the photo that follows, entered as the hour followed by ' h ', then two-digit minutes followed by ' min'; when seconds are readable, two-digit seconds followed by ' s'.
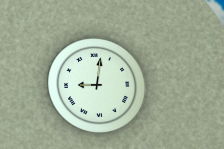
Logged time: 9 h 02 min
